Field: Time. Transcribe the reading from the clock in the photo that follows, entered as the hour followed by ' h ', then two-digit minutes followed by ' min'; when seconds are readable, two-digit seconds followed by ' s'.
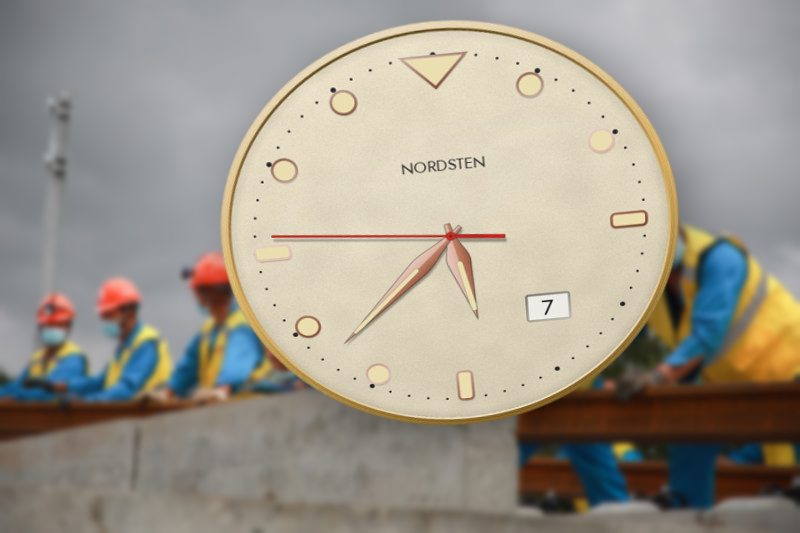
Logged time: 5 h 37 min 46 s
